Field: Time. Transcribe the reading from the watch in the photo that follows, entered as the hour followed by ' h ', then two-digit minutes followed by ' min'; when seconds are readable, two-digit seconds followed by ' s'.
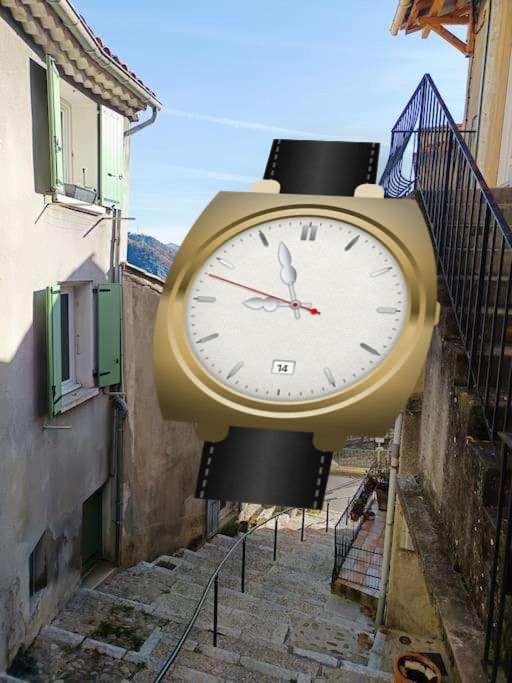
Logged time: 8 h 56 min 48 s
